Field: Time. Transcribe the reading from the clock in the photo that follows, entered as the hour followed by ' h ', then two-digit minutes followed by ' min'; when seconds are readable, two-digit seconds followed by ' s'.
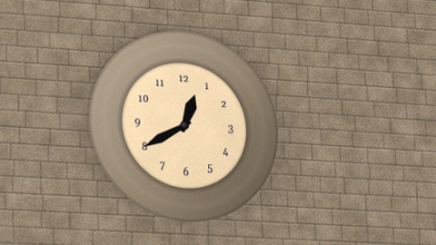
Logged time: 12 h 40 min
